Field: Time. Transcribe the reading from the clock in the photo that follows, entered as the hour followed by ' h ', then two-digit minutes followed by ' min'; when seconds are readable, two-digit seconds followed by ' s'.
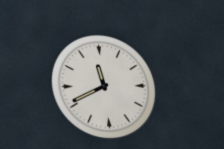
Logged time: 11 h 41 min
